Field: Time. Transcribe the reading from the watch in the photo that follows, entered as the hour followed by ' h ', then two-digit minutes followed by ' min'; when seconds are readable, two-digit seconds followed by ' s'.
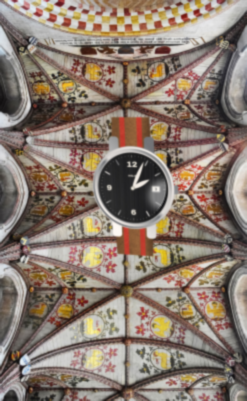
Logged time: 2 h 04 min
